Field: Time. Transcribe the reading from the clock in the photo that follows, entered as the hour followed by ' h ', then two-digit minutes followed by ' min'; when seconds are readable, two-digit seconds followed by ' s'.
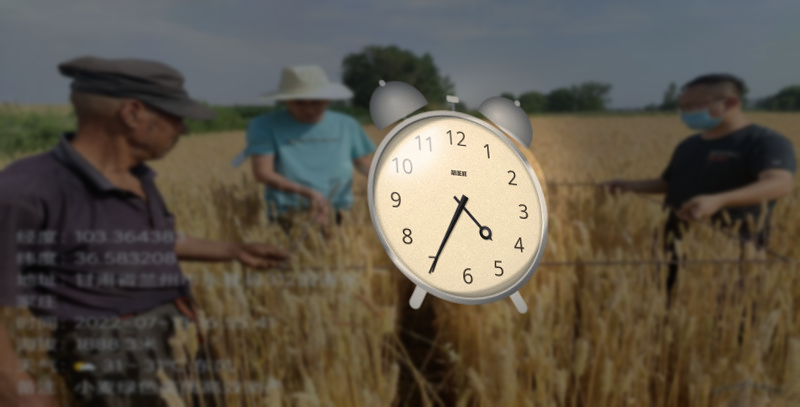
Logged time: 4 h 35 min
